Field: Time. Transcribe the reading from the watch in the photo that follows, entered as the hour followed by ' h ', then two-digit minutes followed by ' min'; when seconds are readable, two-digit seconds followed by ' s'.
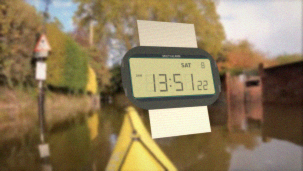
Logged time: 13 h 51 min 22 s
